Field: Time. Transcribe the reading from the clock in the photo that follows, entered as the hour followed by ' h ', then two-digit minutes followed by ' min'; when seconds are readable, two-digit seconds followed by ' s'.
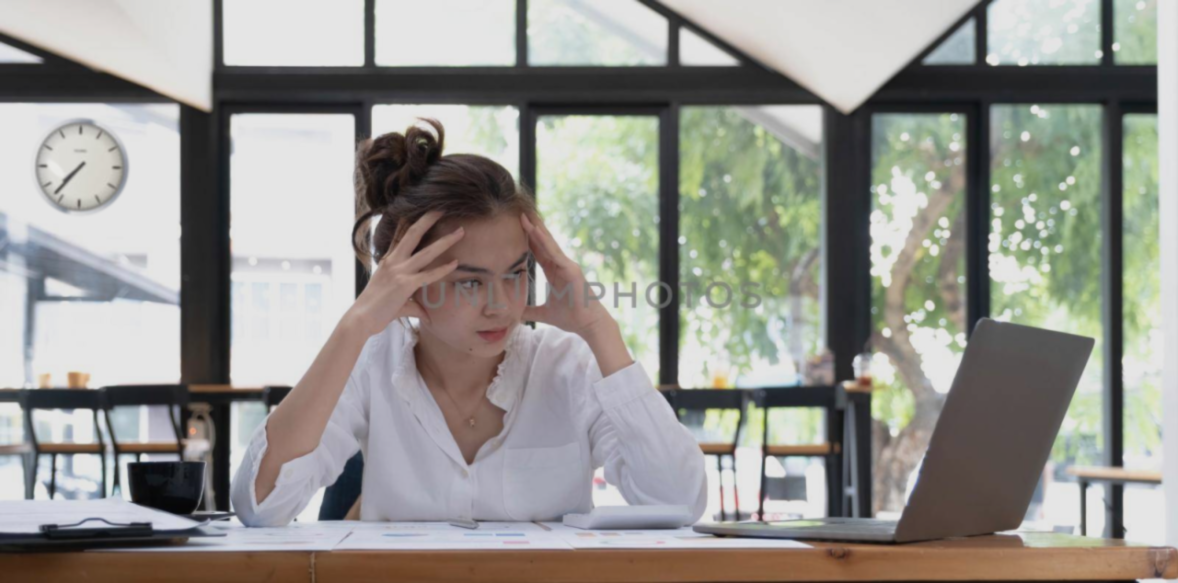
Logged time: 7 h 37 min
